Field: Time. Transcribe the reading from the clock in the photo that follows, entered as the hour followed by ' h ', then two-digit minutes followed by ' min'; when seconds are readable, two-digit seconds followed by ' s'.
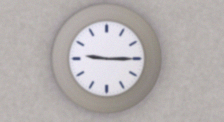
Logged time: 9 h 15 min
